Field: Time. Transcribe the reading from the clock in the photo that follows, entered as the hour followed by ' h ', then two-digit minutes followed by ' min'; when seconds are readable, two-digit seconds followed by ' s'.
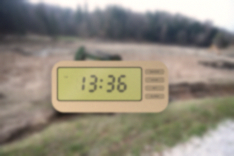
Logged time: 13 h 36 min
